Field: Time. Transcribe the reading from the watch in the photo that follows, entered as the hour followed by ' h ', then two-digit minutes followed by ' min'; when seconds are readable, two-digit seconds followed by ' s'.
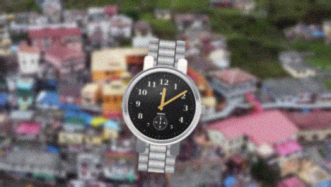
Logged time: 12 h 09 min
